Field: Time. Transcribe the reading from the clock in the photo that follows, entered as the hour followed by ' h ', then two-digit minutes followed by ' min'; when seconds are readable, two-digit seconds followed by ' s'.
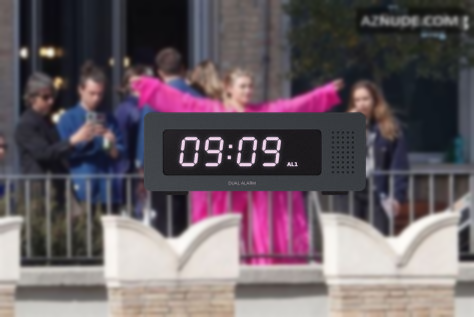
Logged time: 9 h 09 min
